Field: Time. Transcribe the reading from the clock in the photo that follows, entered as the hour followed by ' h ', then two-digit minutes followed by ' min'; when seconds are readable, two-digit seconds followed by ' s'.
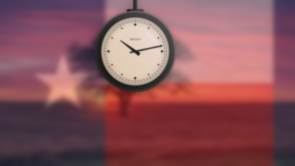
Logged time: 10 h 13 min
